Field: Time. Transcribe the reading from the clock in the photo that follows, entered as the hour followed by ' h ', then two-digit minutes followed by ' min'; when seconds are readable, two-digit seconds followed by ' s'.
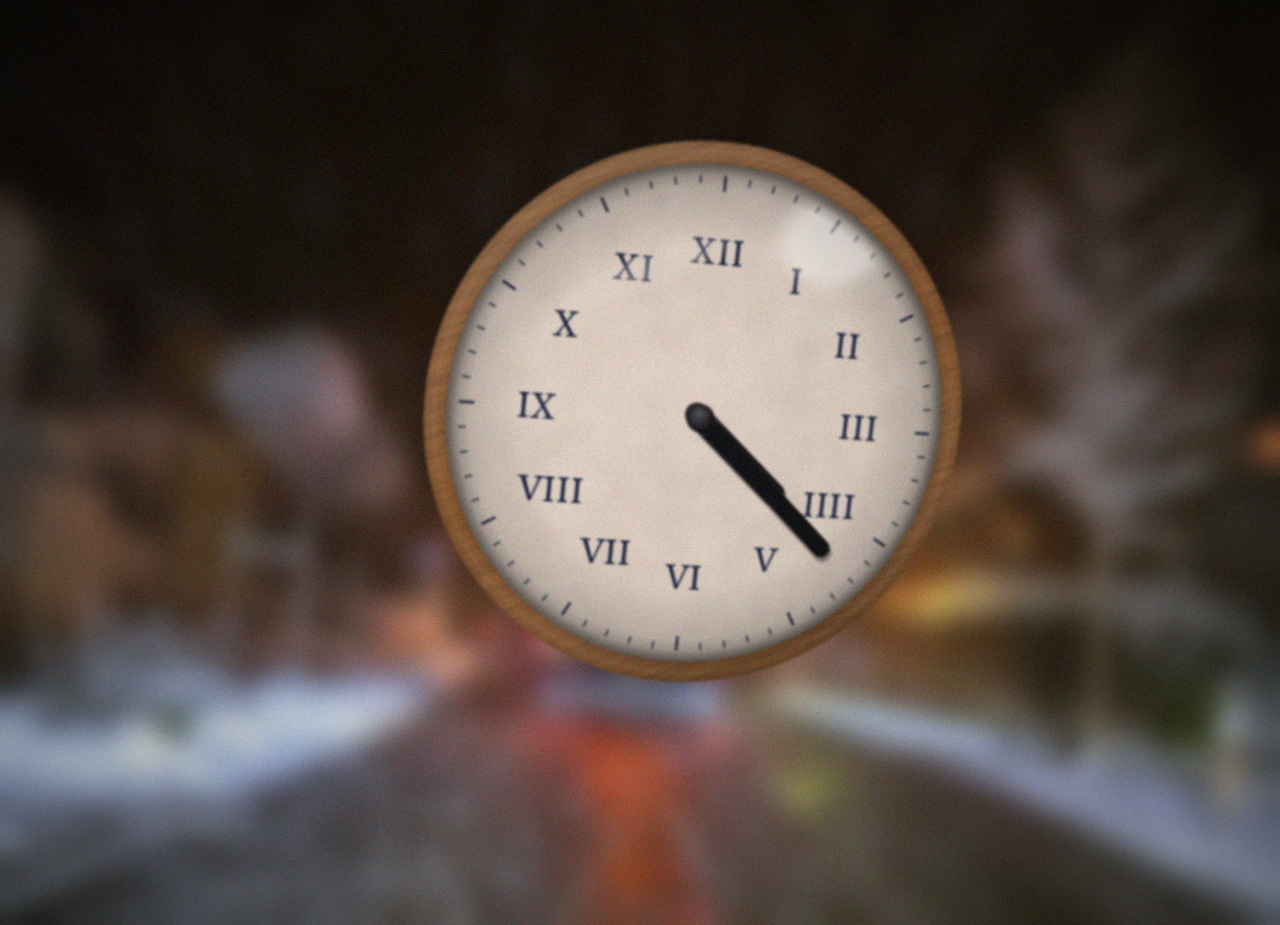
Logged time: 4 h 22 min
